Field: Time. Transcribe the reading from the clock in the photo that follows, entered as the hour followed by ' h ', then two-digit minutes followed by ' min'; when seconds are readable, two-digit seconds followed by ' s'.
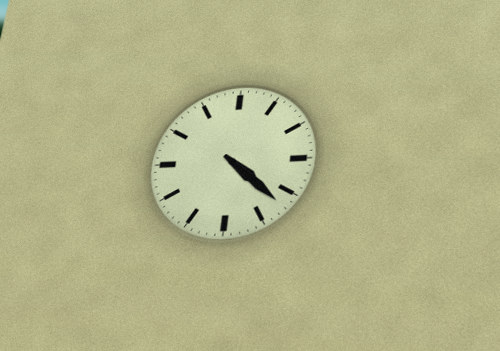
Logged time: 4 h 22 min
